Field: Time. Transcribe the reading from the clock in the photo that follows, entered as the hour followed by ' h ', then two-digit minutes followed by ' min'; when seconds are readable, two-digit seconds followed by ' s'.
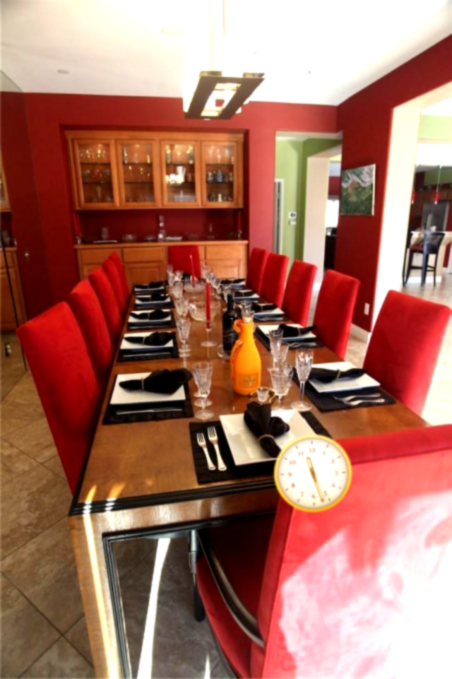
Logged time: 11 h 27 min
